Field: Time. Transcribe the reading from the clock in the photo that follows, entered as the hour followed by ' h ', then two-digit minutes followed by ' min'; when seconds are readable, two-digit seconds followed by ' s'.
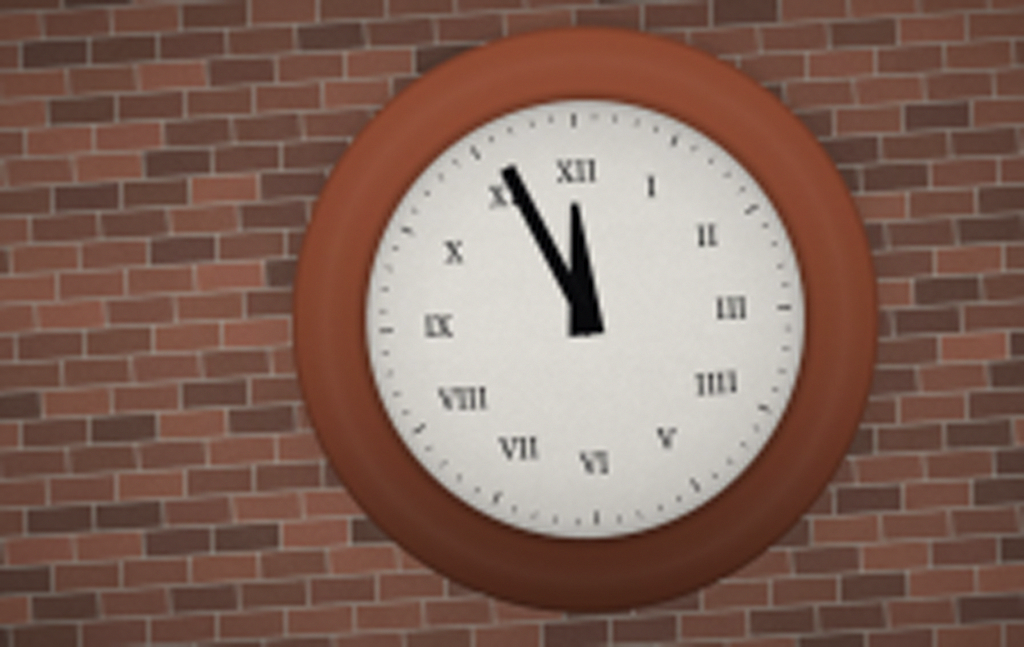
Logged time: 11 h 56 min
